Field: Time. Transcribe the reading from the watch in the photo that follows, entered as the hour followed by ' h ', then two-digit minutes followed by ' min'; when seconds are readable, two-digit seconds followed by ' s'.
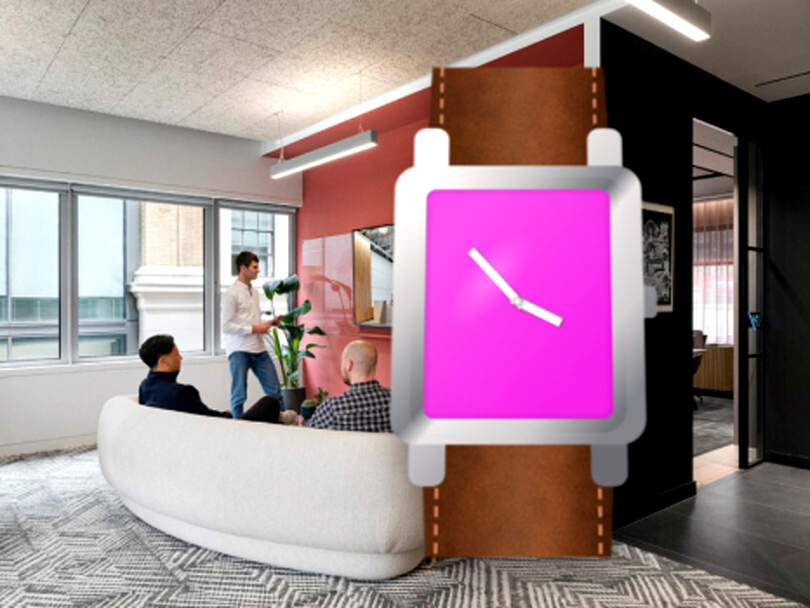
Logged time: 3 h 53 min
